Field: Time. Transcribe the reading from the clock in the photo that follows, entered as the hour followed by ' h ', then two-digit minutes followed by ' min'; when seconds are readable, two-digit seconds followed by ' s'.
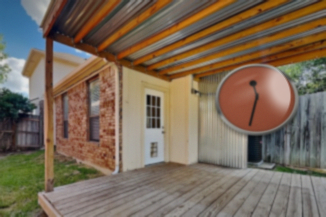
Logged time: 11 h 32 min
